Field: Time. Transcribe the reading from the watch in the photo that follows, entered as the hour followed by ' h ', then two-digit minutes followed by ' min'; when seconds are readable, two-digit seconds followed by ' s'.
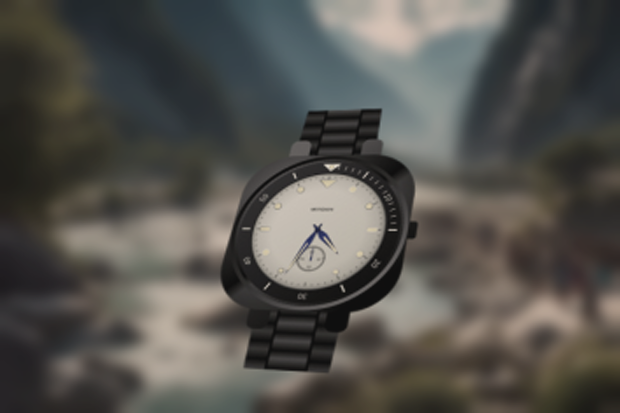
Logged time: 4 h 34 min
